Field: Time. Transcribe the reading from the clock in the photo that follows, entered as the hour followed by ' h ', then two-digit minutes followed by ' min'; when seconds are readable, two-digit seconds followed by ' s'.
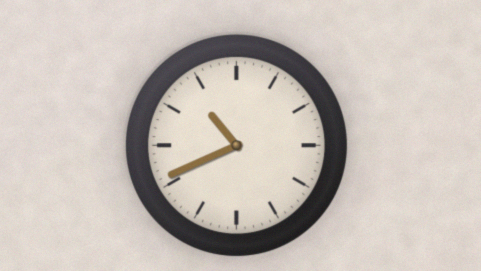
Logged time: 10 h 41 min
